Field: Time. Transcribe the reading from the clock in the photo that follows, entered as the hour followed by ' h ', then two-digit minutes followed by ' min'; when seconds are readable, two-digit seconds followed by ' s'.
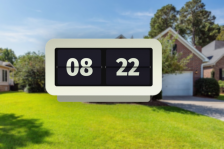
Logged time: 8 h 22 min
